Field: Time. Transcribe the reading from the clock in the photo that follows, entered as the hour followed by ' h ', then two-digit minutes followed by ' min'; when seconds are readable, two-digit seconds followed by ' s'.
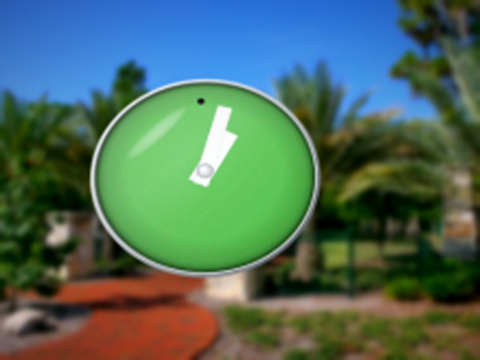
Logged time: 1 h 03 min
